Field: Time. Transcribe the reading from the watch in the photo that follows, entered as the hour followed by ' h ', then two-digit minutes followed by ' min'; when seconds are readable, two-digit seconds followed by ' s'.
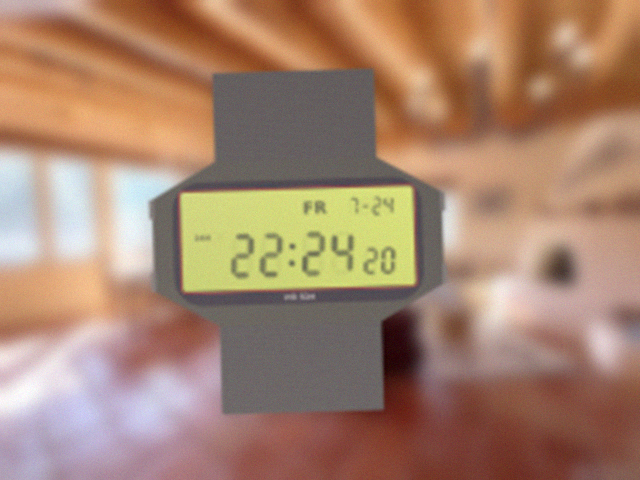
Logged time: 22 h 24 min 20 s
